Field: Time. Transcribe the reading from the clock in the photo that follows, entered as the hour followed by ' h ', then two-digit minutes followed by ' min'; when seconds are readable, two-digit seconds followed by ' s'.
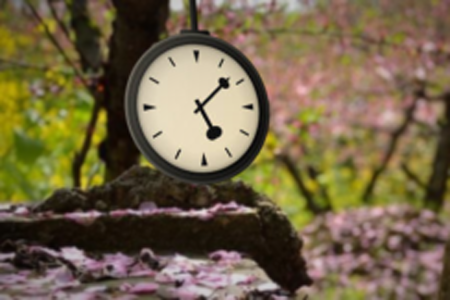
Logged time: 5 h 08 min
